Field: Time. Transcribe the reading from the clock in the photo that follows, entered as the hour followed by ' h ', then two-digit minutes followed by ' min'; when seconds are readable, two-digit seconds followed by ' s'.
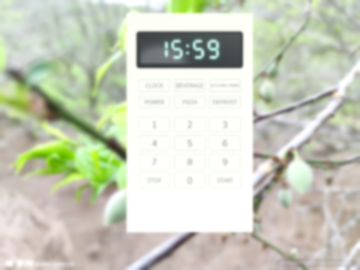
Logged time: 15 h 59 min
